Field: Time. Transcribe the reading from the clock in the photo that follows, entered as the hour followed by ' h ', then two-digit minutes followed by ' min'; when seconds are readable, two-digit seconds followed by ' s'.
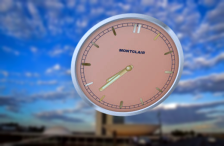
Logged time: 7 h 37 min
